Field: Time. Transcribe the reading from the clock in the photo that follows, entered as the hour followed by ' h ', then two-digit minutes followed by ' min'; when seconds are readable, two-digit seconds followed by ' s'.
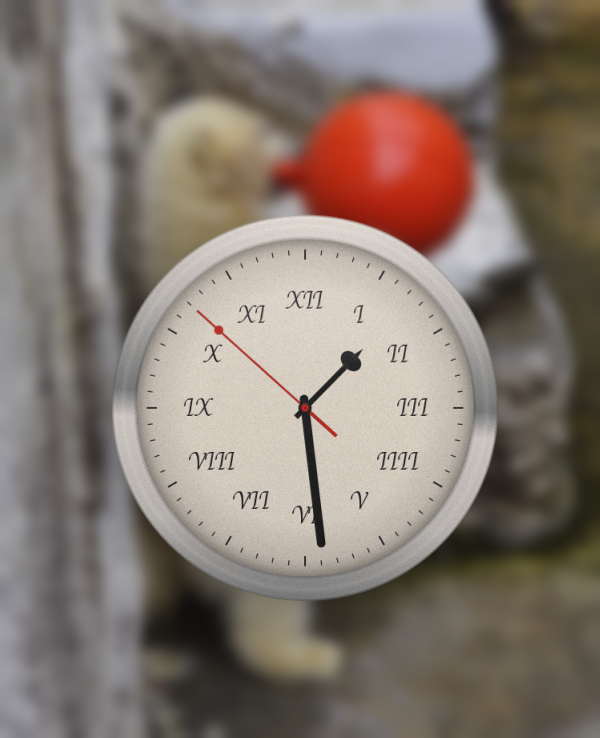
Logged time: 1 h 28 min 52 s
